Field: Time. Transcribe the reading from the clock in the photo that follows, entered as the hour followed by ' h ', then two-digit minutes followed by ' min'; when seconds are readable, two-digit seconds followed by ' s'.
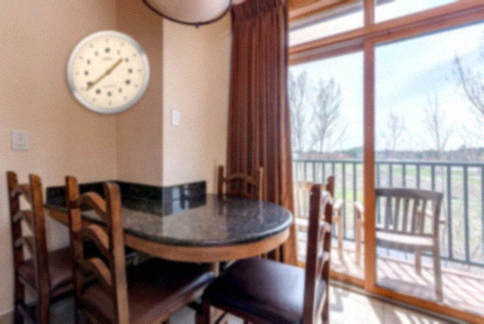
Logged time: 1 h 39 min
